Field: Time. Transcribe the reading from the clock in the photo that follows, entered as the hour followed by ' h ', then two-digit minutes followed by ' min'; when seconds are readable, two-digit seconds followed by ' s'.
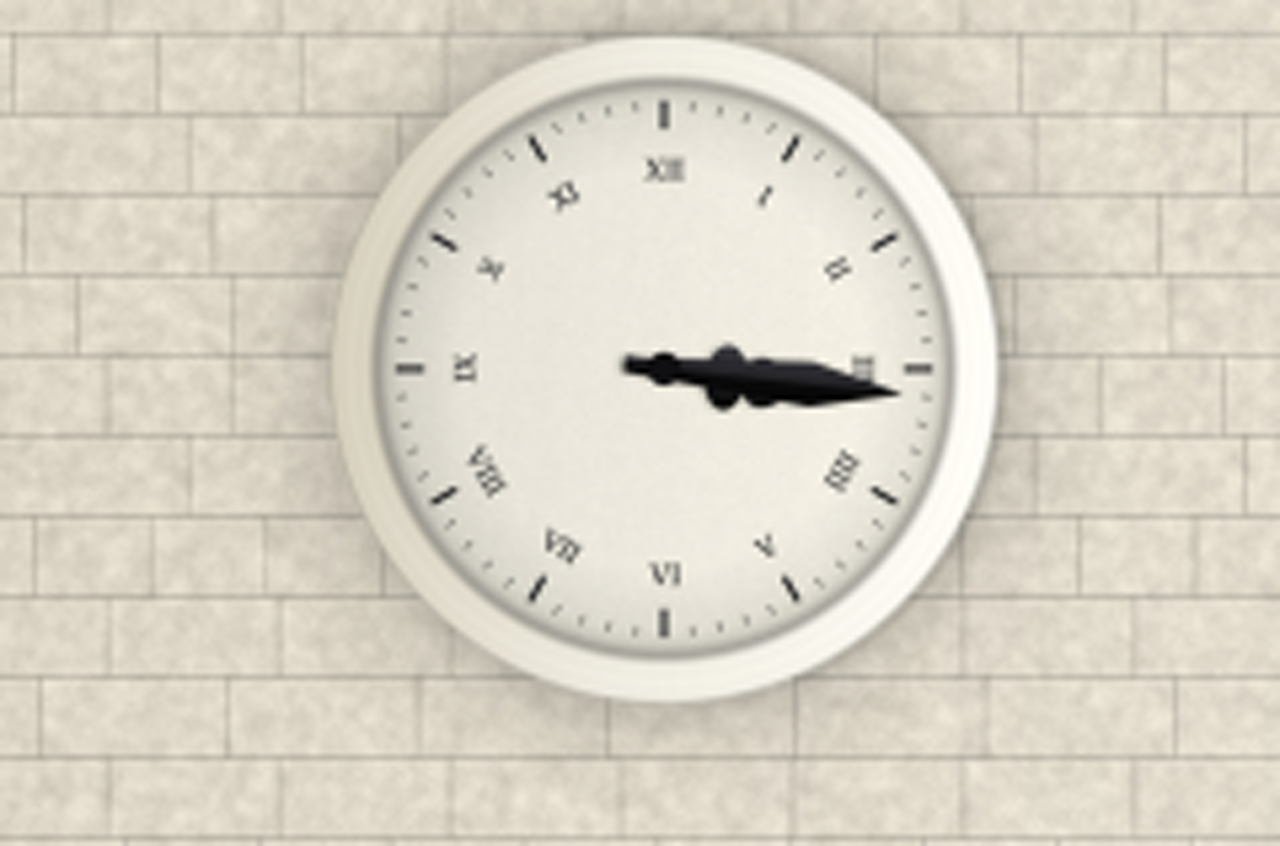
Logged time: 3 h 16 min
